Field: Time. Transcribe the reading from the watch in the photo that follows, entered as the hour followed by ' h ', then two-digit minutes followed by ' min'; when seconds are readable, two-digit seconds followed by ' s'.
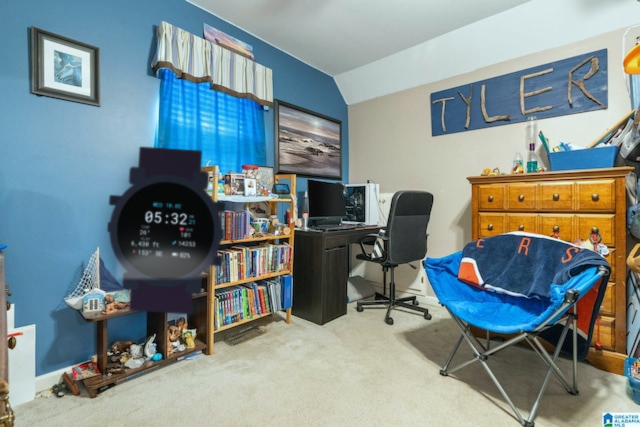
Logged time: 5 h 32 min
